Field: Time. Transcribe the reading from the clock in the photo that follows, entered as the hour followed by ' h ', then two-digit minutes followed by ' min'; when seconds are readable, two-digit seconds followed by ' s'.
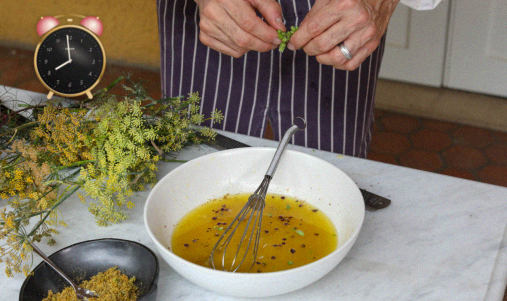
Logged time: 7 h 59 min
